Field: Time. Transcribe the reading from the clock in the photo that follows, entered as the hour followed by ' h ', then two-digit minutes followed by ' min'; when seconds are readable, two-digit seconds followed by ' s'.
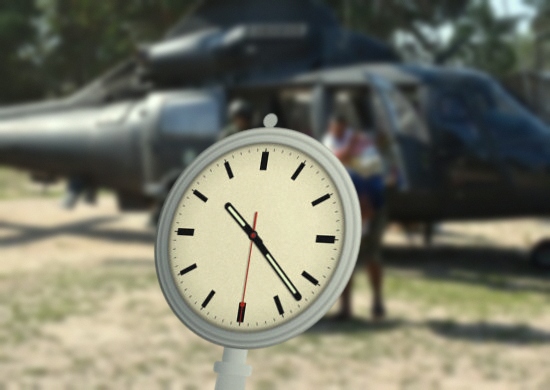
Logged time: 10 h 22 min 30 s
